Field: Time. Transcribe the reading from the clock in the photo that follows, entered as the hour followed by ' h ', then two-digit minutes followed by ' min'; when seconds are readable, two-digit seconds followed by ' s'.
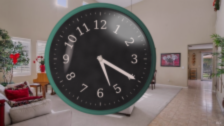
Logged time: 5 h 20 min
